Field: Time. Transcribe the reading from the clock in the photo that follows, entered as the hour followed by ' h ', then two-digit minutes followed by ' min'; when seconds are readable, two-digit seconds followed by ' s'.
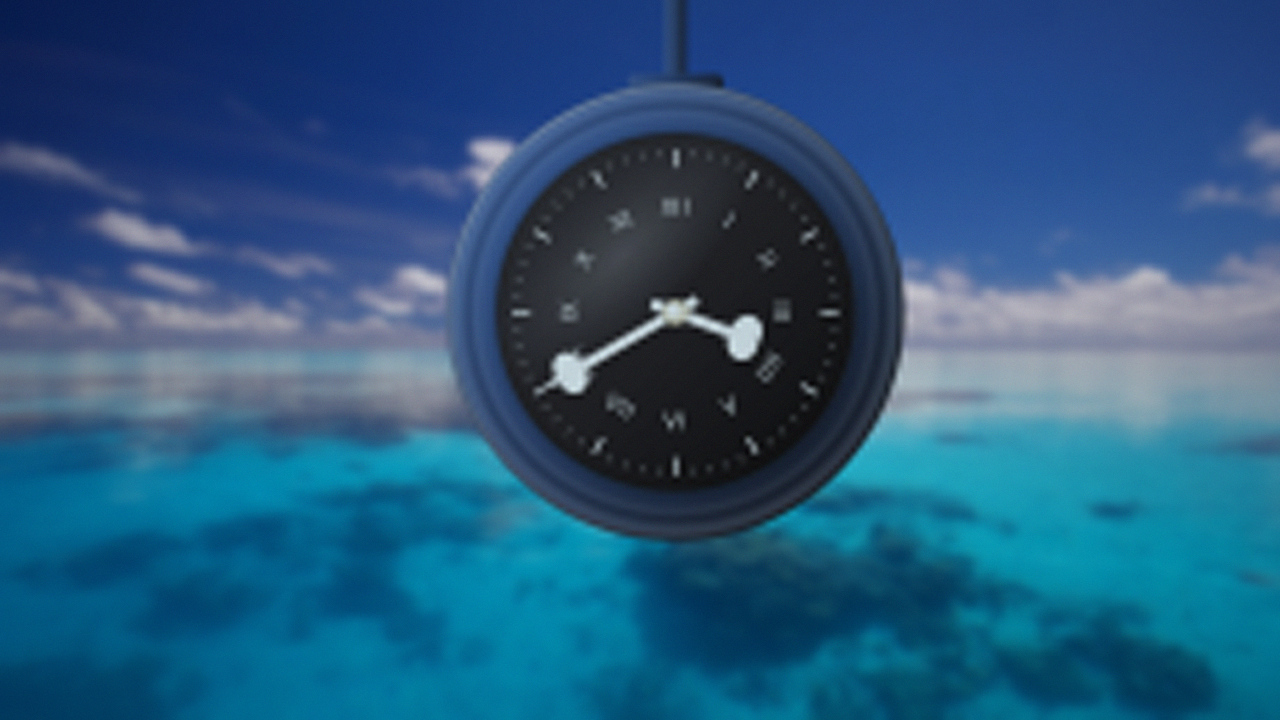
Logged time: 3 h 40 min
